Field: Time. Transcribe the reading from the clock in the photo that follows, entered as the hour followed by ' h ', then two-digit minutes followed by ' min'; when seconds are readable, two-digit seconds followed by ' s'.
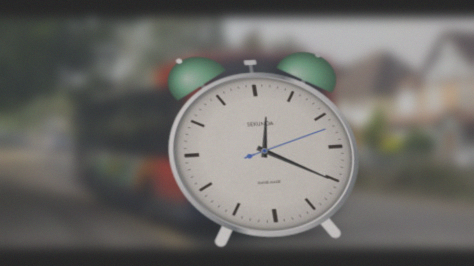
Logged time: 12 h 20 min 12 s
